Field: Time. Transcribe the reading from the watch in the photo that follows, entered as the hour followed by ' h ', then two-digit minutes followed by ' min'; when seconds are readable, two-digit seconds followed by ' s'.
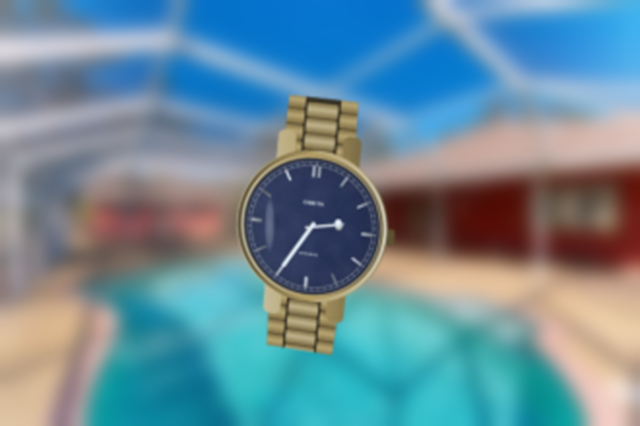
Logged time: 2 h 35 min
